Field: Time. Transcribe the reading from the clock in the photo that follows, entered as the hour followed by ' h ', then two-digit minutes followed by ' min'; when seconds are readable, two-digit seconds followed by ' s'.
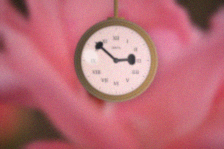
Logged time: 2 h 52 min
